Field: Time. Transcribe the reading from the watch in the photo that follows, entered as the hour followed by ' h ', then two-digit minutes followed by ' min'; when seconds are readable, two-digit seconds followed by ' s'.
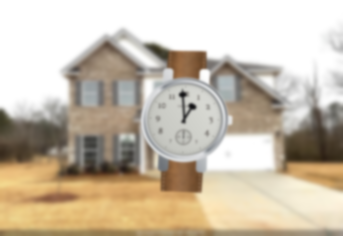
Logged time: 12 h 59 min
